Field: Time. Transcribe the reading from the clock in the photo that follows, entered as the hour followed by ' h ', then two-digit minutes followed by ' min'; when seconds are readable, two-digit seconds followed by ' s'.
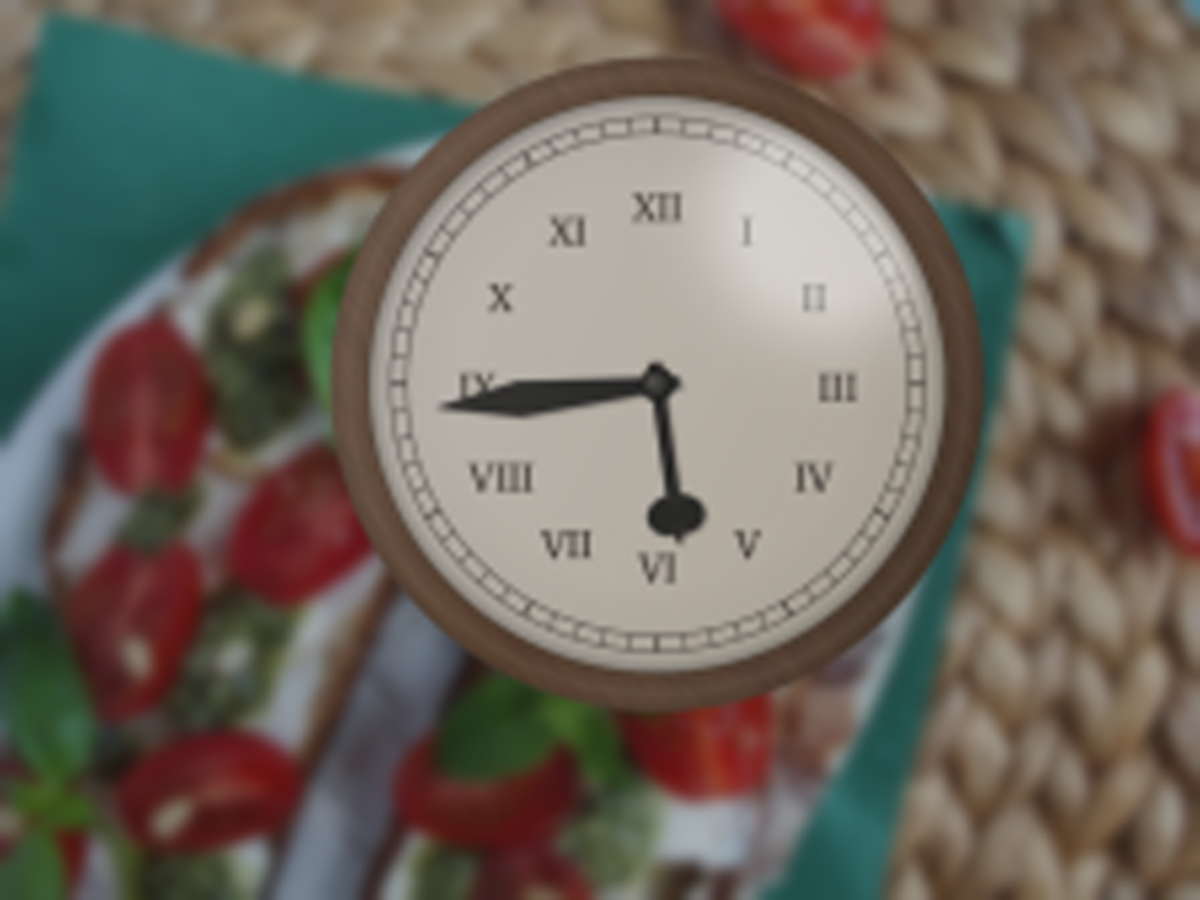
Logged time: 5 h 44 min
